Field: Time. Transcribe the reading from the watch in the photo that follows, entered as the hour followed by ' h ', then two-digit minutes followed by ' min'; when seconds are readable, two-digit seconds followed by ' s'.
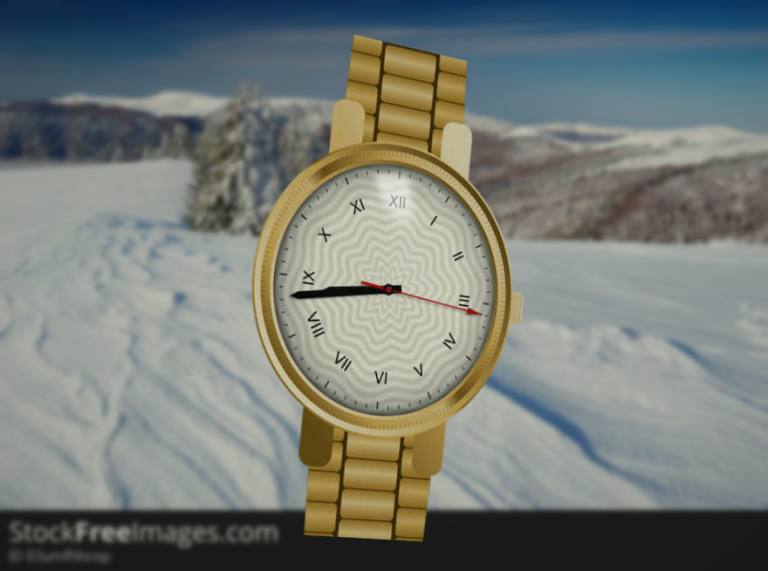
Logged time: 8 h 43 min 16 s
